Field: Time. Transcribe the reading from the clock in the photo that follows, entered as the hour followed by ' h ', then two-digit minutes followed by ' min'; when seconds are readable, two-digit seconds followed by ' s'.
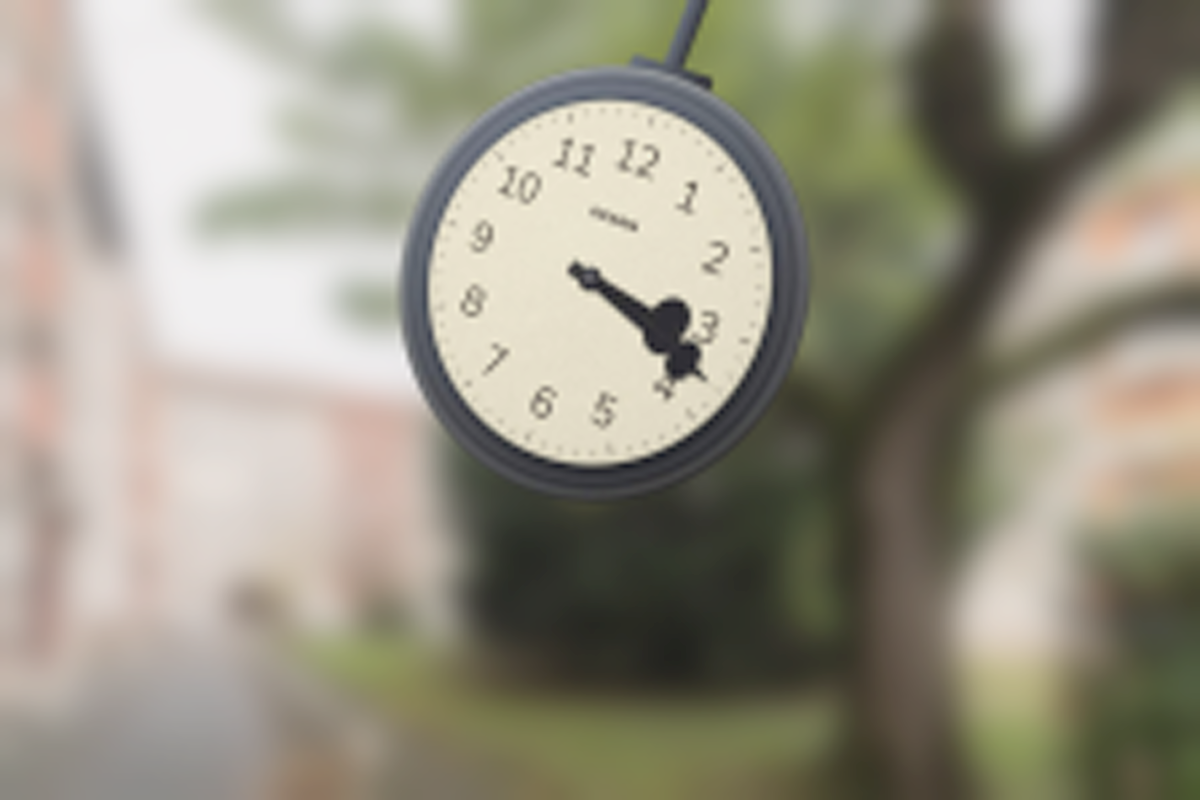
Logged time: 3 h 18 min
